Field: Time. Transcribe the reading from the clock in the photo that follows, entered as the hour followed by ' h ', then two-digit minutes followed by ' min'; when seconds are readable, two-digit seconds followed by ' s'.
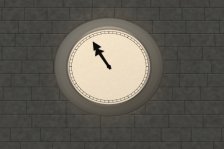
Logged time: 10 h 55 min
